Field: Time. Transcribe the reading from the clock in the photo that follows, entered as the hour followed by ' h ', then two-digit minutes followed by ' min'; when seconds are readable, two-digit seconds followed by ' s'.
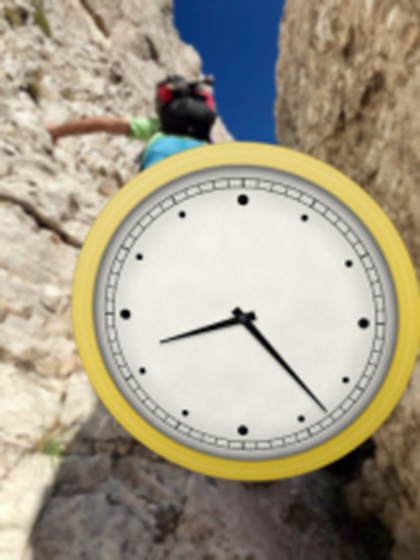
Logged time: 8 h 23 min
